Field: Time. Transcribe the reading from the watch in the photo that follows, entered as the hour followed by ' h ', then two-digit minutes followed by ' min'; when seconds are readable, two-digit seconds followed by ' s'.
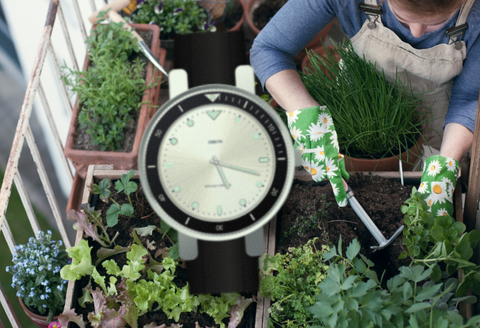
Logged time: 5 h 18 min
